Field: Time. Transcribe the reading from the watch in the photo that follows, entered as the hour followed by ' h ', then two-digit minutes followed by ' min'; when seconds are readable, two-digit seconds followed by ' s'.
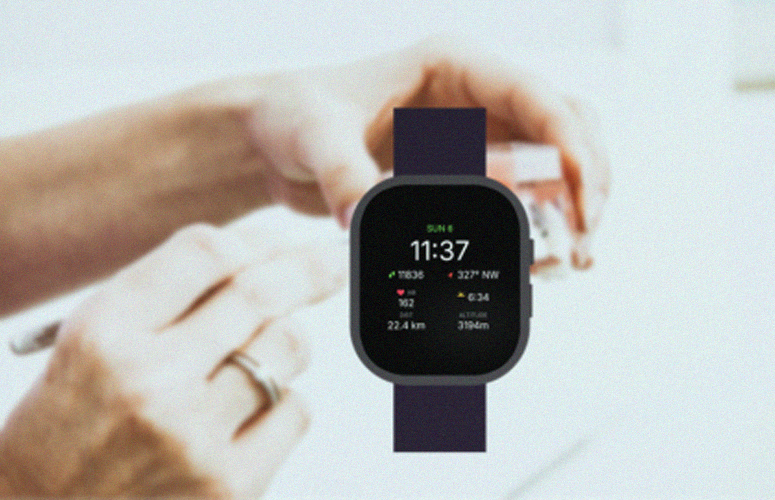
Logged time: 11 h 37 min
